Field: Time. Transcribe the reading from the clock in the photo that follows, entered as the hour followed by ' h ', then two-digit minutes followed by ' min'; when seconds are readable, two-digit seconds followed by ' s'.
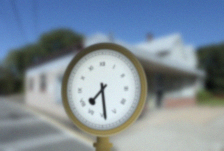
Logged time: 7 h 29 min
